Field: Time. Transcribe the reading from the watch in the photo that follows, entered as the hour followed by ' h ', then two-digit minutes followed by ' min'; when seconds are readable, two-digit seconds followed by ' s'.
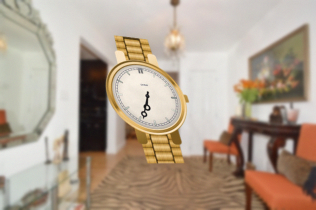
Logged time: 6 h 34 min
